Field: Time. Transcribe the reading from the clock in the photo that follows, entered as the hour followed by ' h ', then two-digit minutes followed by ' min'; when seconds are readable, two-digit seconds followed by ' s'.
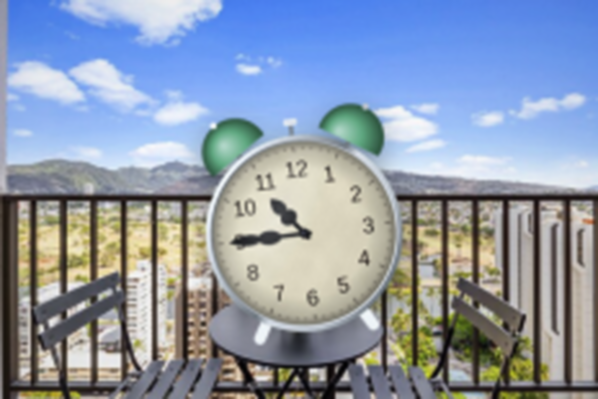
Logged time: 10 h 45 min
